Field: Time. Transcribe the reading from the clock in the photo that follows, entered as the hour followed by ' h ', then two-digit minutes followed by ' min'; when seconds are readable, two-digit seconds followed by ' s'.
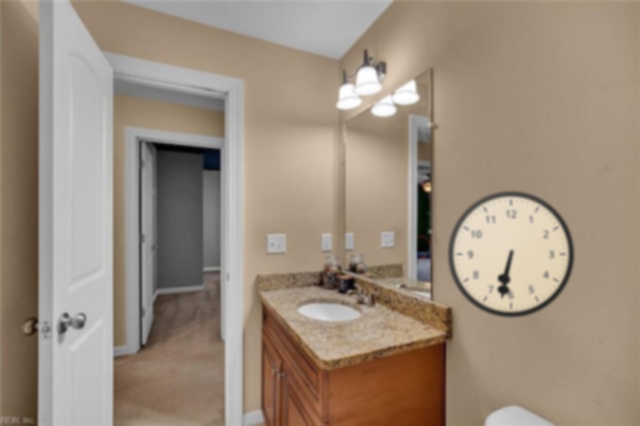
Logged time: 6 h 32 min
